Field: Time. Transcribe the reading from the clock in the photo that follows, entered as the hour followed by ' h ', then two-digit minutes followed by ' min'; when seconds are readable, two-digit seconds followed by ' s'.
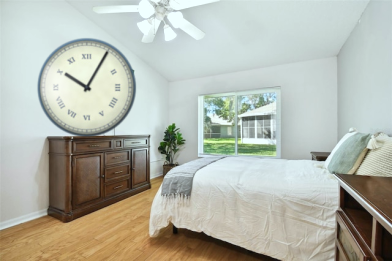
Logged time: 10 h 05 min
